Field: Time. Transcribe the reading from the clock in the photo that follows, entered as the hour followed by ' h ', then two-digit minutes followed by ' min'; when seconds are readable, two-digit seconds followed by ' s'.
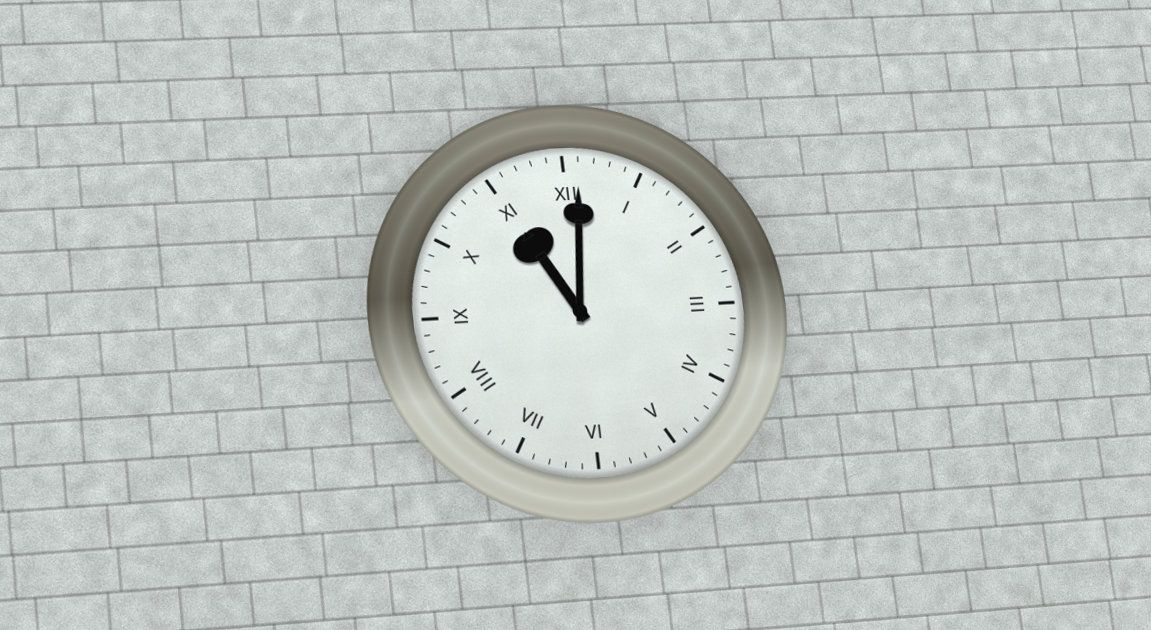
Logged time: 11 h 01 min
